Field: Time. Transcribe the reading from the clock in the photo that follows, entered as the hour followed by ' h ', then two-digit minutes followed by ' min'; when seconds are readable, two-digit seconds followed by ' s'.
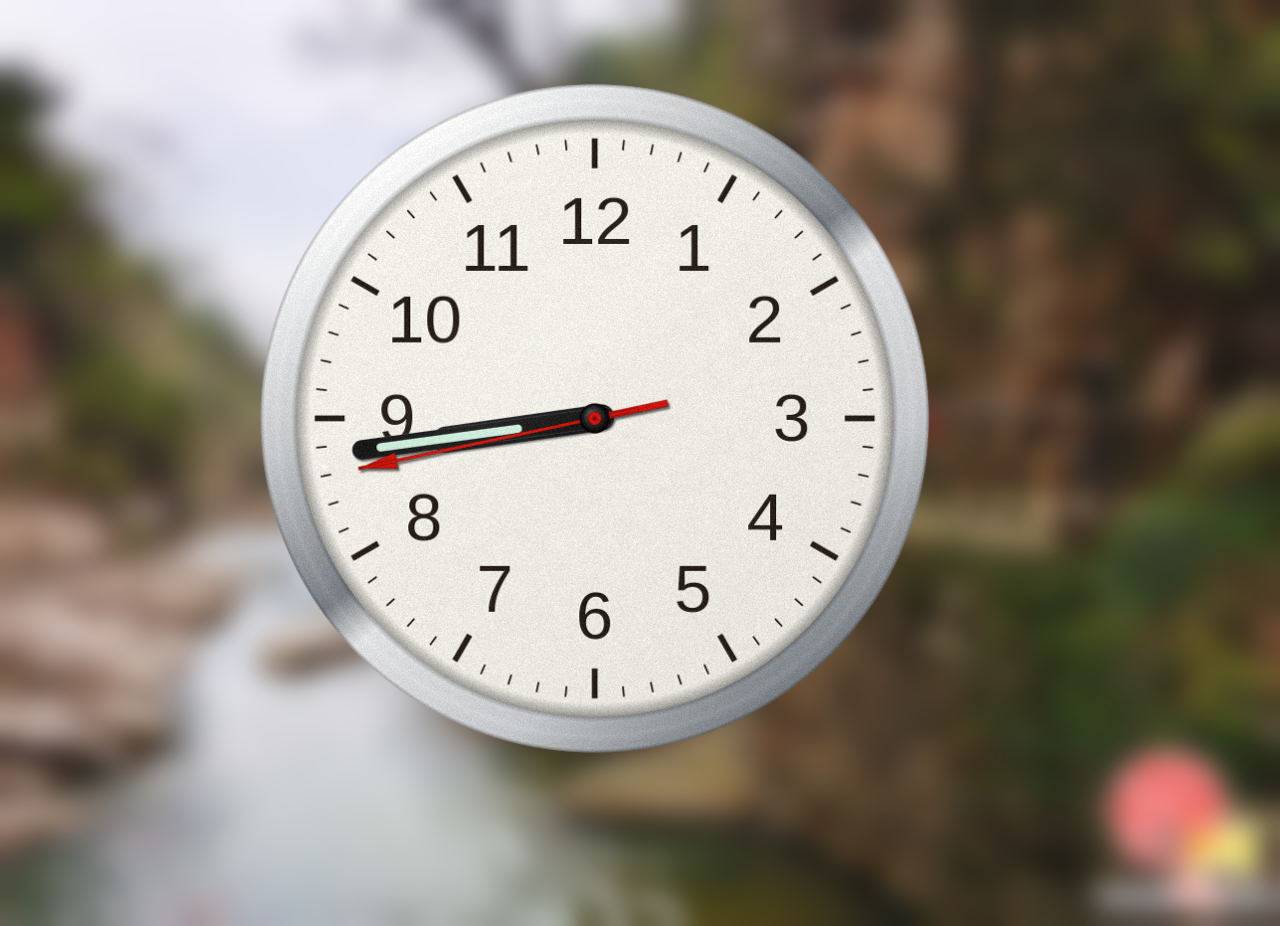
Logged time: 8 h 43 min 43 s
